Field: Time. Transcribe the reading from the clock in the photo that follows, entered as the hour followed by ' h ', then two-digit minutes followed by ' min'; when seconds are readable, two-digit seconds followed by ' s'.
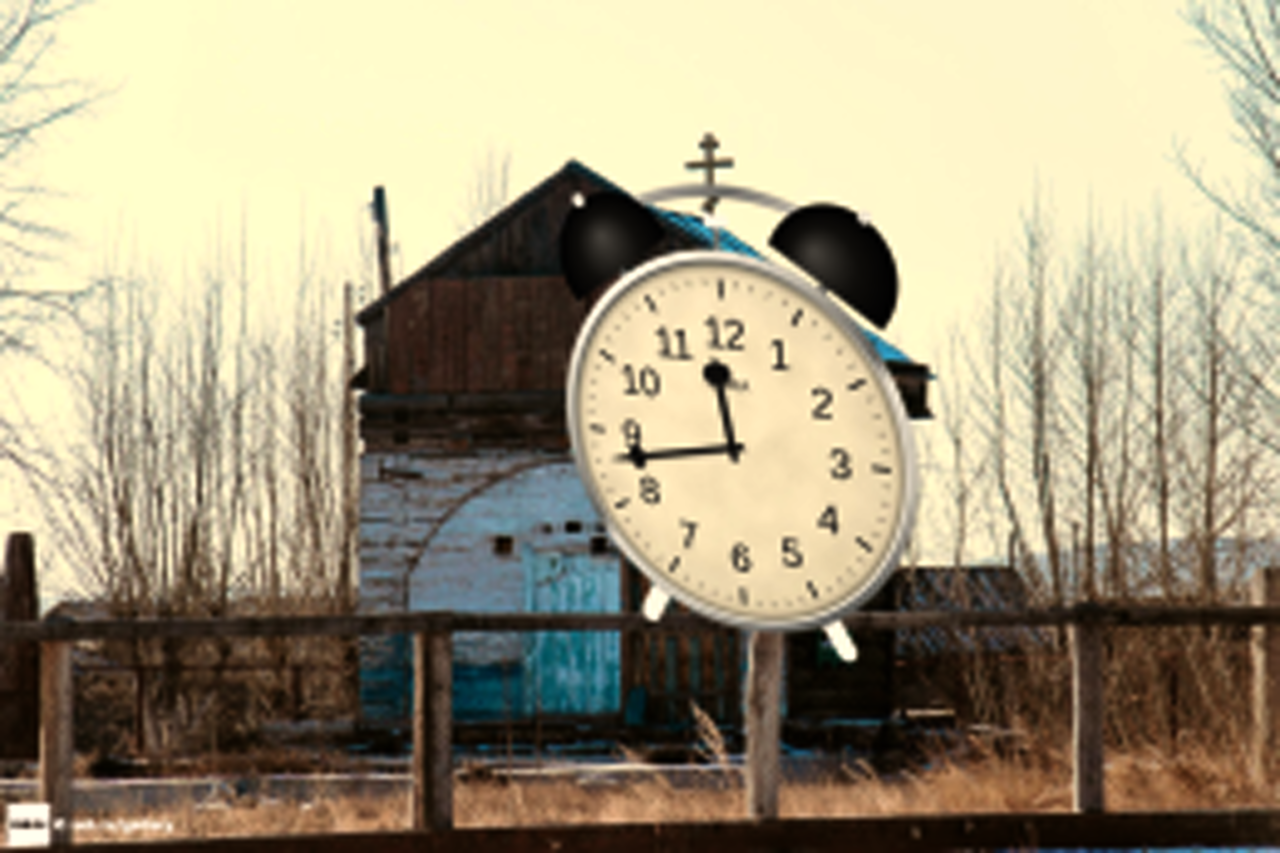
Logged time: 11 h 43 min
